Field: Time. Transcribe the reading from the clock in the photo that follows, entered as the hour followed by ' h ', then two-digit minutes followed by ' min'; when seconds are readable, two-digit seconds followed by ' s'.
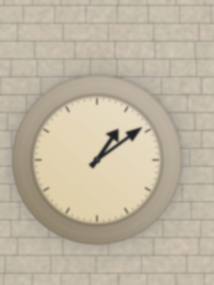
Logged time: 1 h 09 min
